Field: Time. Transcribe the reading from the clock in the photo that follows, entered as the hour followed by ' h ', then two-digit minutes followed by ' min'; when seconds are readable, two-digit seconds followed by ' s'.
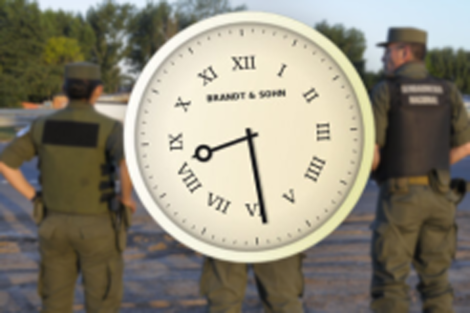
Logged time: 8 h 29 min
